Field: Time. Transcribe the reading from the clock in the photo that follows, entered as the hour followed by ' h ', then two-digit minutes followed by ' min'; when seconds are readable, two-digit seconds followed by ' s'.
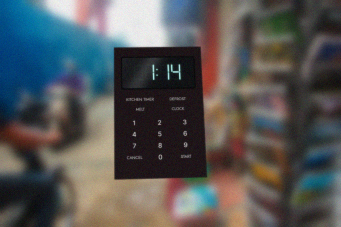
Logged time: 1 h 14 min
